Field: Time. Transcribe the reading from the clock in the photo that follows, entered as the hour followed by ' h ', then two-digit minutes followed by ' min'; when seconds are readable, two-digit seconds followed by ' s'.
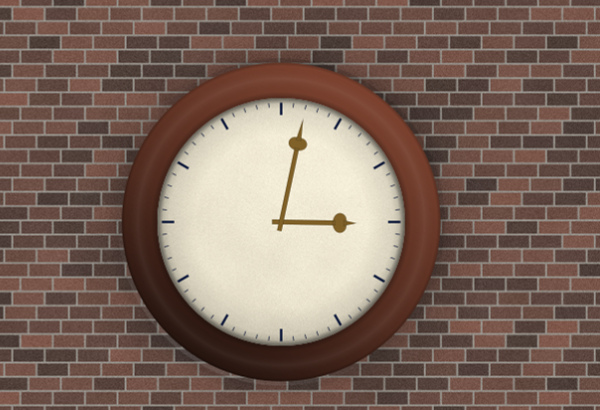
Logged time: 3 h 02 min
